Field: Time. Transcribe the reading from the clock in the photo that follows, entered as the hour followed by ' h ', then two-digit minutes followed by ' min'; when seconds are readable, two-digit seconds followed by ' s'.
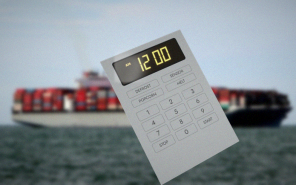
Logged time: 12 h 00 min
